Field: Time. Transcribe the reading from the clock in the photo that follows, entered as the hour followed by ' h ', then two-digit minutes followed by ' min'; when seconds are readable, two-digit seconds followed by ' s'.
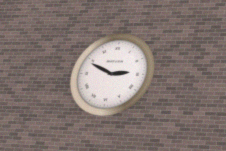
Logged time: 2 h 49 min
